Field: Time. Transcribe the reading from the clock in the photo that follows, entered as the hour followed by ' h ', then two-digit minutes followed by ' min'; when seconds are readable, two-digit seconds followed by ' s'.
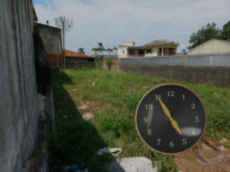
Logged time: 4 h 55 min
